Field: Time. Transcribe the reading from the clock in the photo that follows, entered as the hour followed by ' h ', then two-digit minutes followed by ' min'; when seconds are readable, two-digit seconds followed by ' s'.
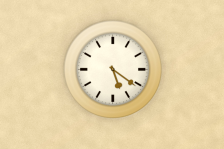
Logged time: 5 h 21 min
